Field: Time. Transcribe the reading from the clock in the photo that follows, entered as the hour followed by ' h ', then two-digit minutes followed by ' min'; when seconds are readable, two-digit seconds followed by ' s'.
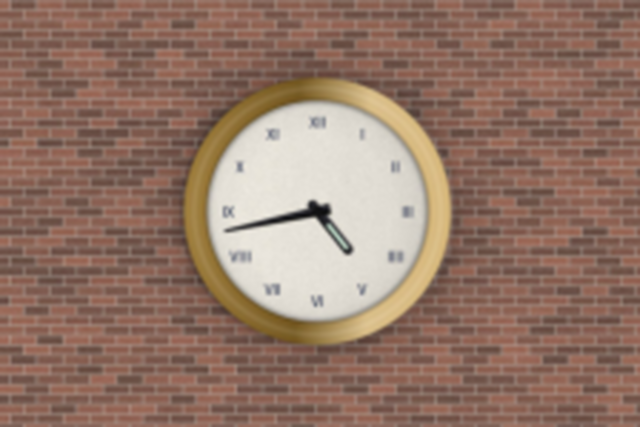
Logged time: 4 h 43 min
